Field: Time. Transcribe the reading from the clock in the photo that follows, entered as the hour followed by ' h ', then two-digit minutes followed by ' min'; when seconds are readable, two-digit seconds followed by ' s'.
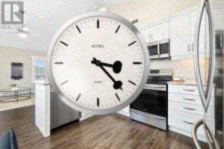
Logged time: 3 h 23 min
